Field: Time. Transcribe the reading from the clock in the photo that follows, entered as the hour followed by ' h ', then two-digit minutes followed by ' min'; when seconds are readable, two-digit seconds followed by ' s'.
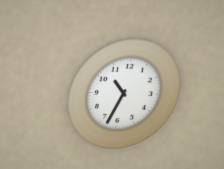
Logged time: 10 h 33 min
